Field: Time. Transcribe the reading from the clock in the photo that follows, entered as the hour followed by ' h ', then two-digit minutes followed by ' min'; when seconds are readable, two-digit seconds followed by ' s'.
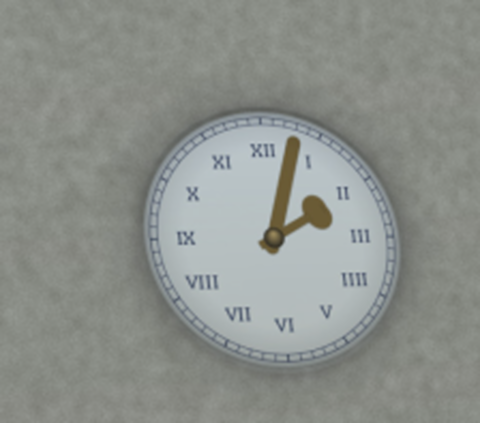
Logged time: 2 h 03 min
